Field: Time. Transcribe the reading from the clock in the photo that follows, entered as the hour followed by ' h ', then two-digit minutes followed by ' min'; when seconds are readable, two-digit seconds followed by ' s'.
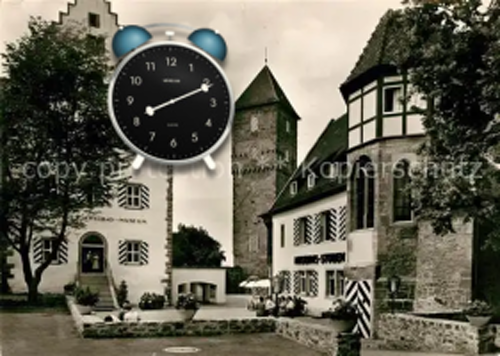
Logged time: 8 h 11 min
